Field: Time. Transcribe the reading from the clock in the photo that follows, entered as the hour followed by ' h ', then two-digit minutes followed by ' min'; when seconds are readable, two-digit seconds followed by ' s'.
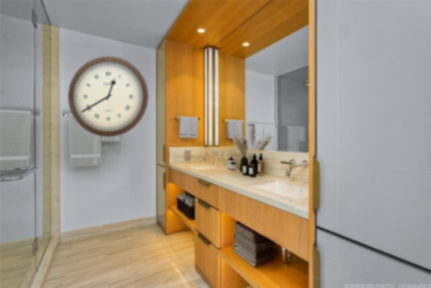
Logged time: 12 h 40 min
